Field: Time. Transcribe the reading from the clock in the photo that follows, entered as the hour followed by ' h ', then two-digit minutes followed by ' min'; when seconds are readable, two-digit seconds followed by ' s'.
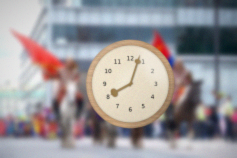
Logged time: 8 h 03 min
